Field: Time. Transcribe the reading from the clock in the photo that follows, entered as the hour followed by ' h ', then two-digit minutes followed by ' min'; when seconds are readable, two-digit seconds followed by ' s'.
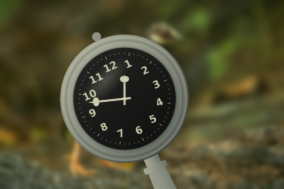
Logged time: 12 h 48 min
